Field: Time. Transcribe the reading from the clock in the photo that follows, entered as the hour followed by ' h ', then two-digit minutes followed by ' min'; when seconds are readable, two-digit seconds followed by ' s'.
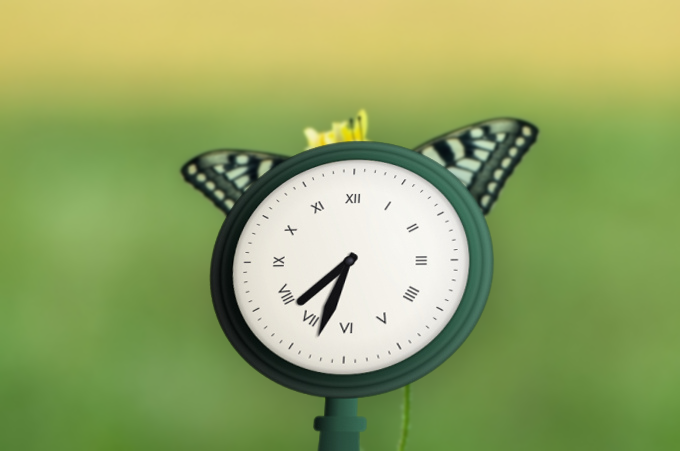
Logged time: 7 h 33 min
